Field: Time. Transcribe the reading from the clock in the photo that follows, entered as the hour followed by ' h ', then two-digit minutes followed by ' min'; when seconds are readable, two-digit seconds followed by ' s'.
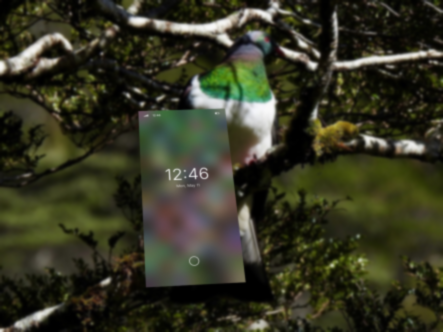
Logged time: 12 h 46 min
